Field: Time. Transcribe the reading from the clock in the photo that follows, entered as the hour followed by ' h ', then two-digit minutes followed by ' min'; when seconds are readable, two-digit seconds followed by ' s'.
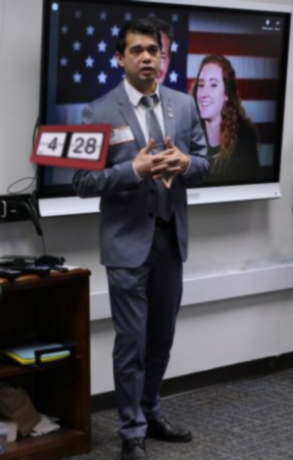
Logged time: 4 h 28 min
